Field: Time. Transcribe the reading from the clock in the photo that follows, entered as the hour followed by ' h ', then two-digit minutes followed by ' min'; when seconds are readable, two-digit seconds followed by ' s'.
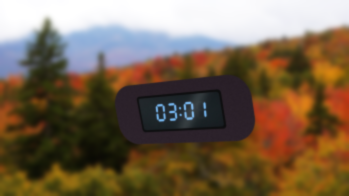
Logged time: 3 h 01 min
